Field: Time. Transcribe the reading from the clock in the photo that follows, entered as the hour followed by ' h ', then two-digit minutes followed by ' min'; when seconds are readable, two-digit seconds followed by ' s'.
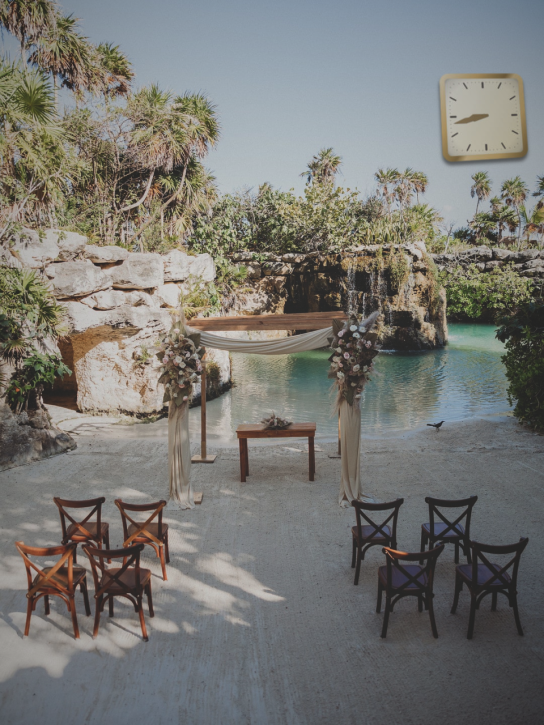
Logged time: 8 h 43 min
